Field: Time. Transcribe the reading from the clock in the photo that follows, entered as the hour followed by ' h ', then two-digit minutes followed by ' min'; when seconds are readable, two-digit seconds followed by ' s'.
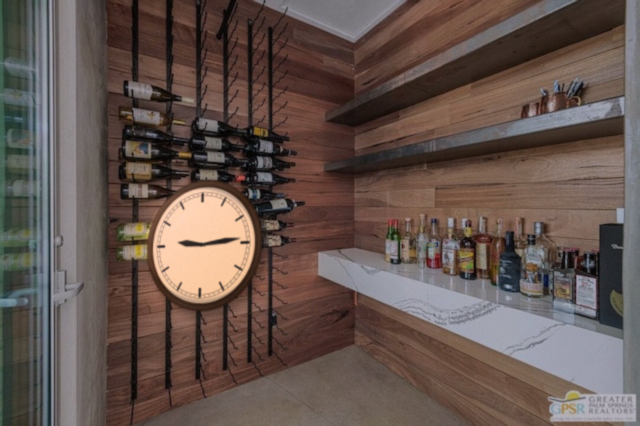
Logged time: 9 h 14 min
